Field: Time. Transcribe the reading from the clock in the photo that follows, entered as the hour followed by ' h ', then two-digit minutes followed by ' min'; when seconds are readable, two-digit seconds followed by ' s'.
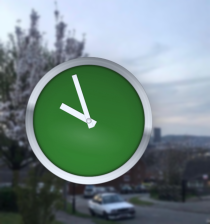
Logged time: 9 h 57 min
